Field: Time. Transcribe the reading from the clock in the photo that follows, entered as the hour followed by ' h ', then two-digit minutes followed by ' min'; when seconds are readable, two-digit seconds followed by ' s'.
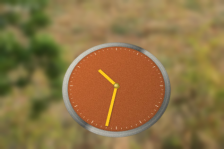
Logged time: 10 h 32 min
